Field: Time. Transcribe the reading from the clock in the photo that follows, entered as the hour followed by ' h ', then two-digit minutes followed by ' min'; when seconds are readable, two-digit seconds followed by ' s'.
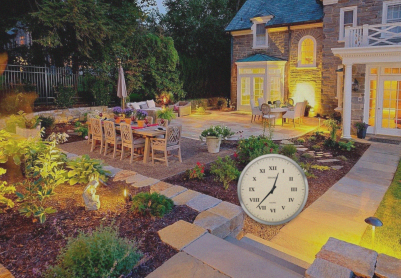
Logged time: 12 h 37 min
